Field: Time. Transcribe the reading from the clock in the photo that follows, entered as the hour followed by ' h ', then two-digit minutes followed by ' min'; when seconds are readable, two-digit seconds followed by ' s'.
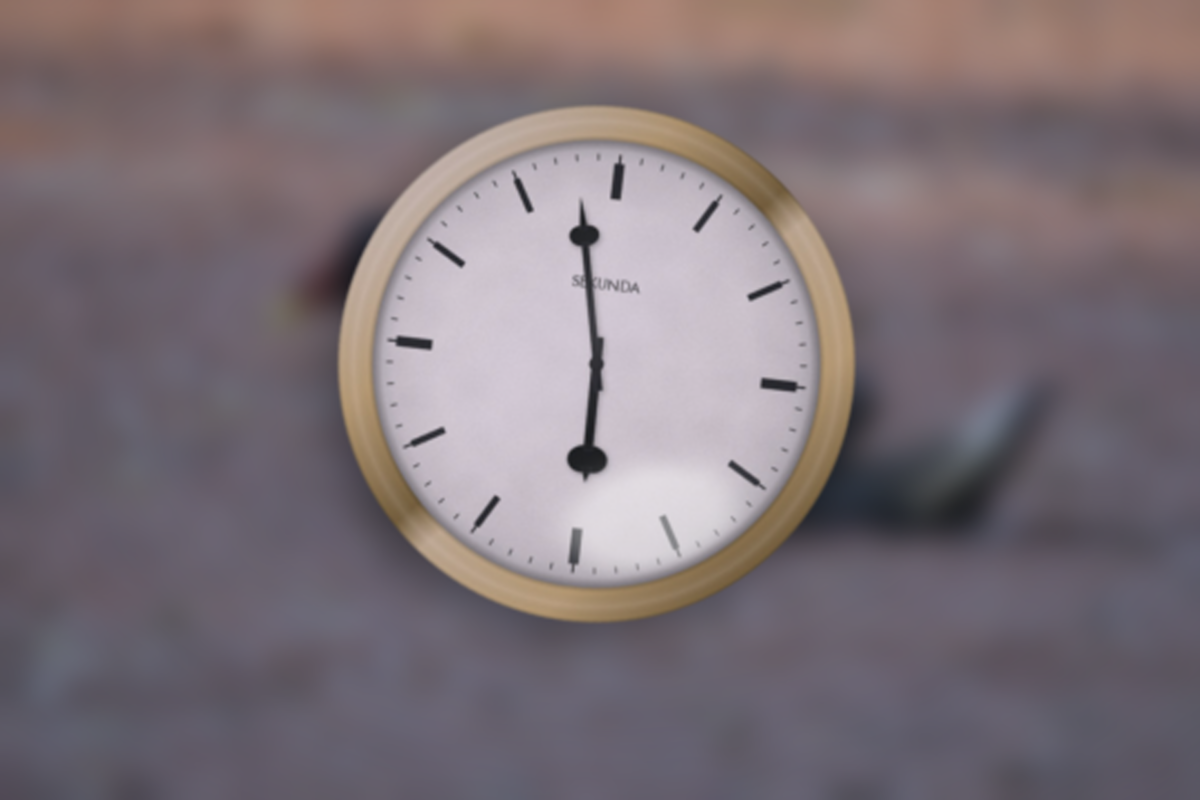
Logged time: 5 h 58 min
